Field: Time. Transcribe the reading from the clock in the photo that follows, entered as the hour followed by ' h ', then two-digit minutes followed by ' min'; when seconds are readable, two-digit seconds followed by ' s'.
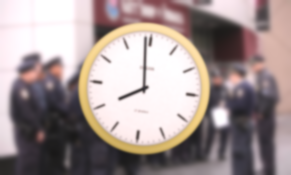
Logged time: 7 h 59 min
